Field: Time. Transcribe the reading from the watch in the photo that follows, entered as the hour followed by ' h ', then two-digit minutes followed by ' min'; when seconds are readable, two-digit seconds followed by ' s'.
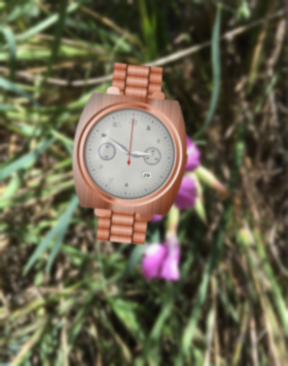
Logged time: 2 h 50 min
